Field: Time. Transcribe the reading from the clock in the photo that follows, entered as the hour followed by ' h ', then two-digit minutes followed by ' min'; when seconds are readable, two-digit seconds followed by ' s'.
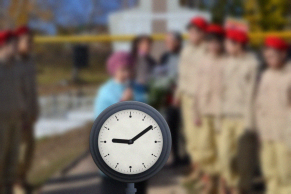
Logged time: 9 h 09 min
